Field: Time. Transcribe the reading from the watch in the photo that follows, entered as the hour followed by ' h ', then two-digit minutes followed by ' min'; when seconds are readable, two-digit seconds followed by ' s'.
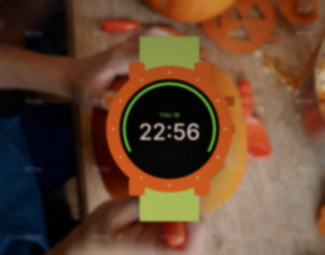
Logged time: 22 h 56 min
